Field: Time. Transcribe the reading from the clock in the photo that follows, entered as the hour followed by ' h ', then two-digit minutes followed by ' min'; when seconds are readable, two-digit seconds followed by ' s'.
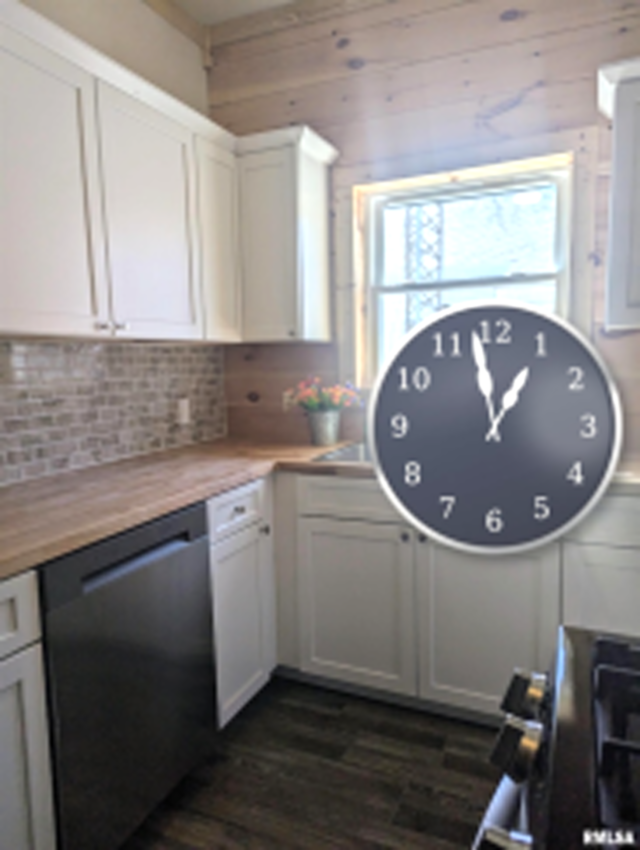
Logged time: 12 h 58 min
